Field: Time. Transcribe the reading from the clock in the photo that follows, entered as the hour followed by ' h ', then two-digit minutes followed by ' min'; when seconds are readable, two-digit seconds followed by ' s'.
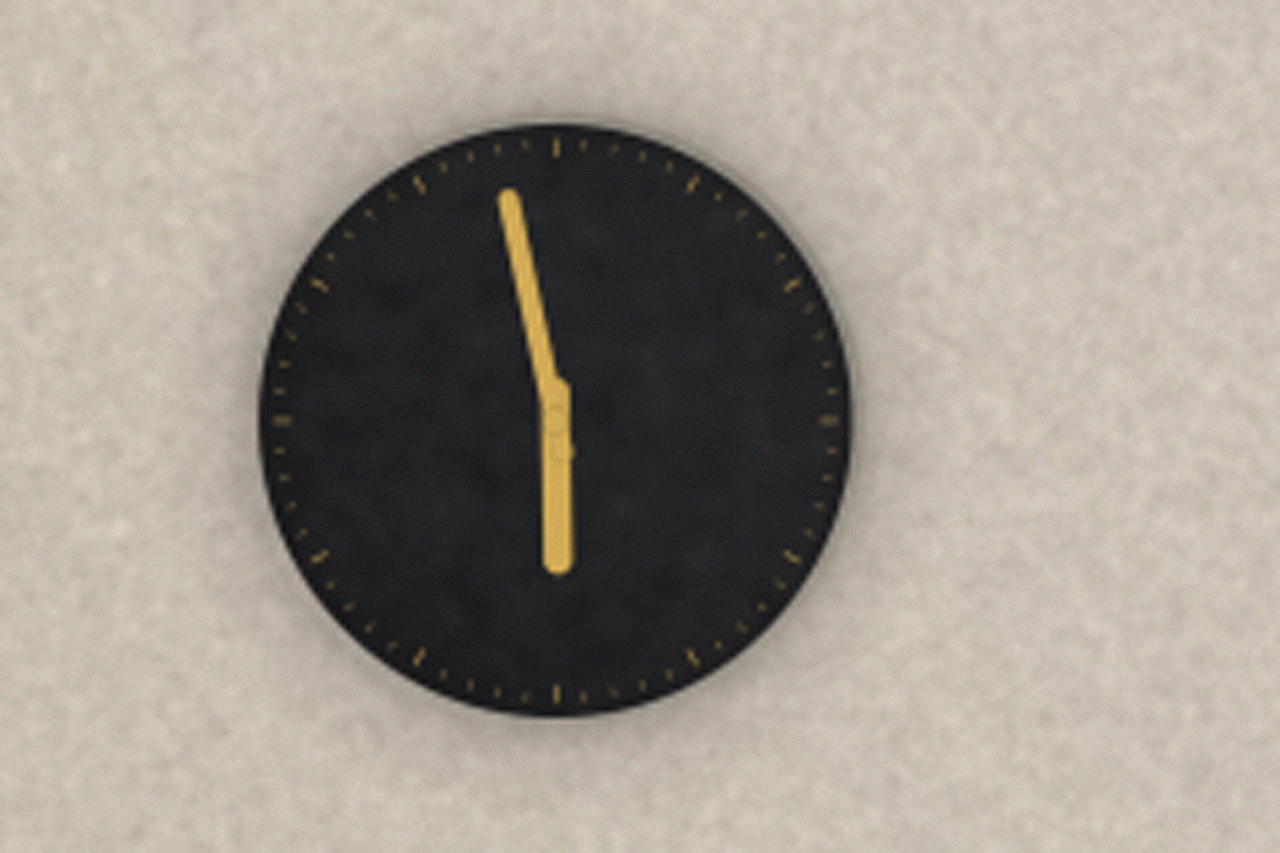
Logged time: 5 h 58 min
